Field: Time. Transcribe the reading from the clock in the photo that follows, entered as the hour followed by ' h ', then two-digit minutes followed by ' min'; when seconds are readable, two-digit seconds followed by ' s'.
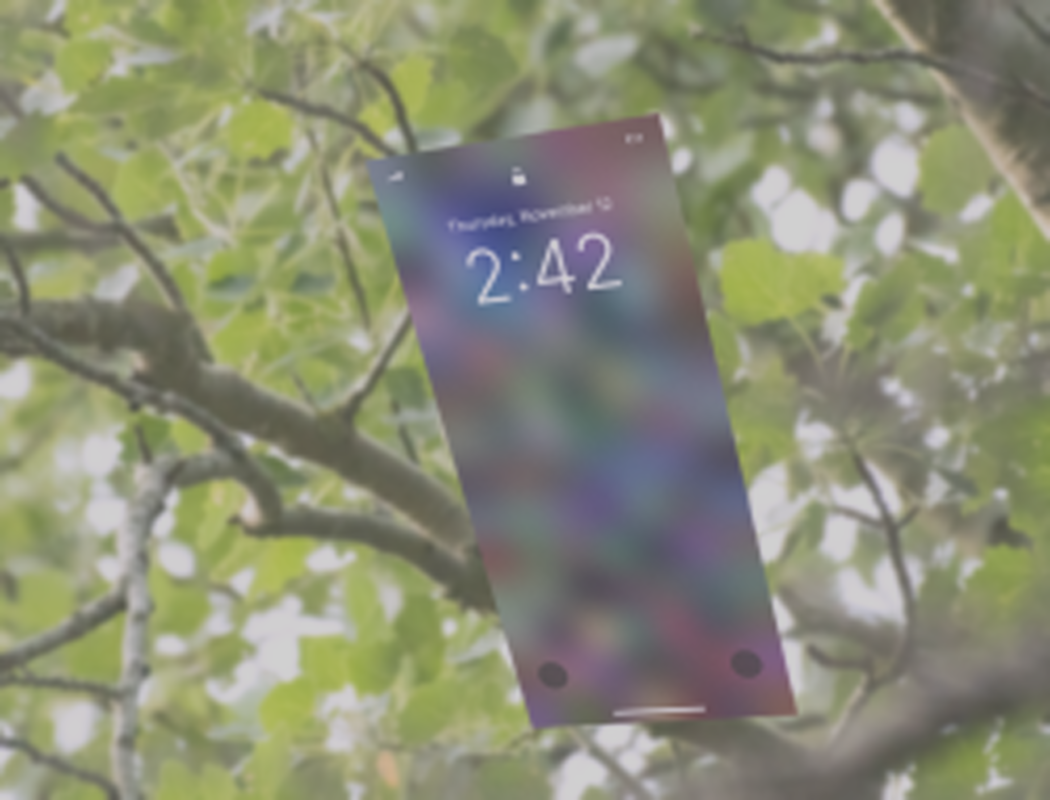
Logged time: 2 h 42 min
